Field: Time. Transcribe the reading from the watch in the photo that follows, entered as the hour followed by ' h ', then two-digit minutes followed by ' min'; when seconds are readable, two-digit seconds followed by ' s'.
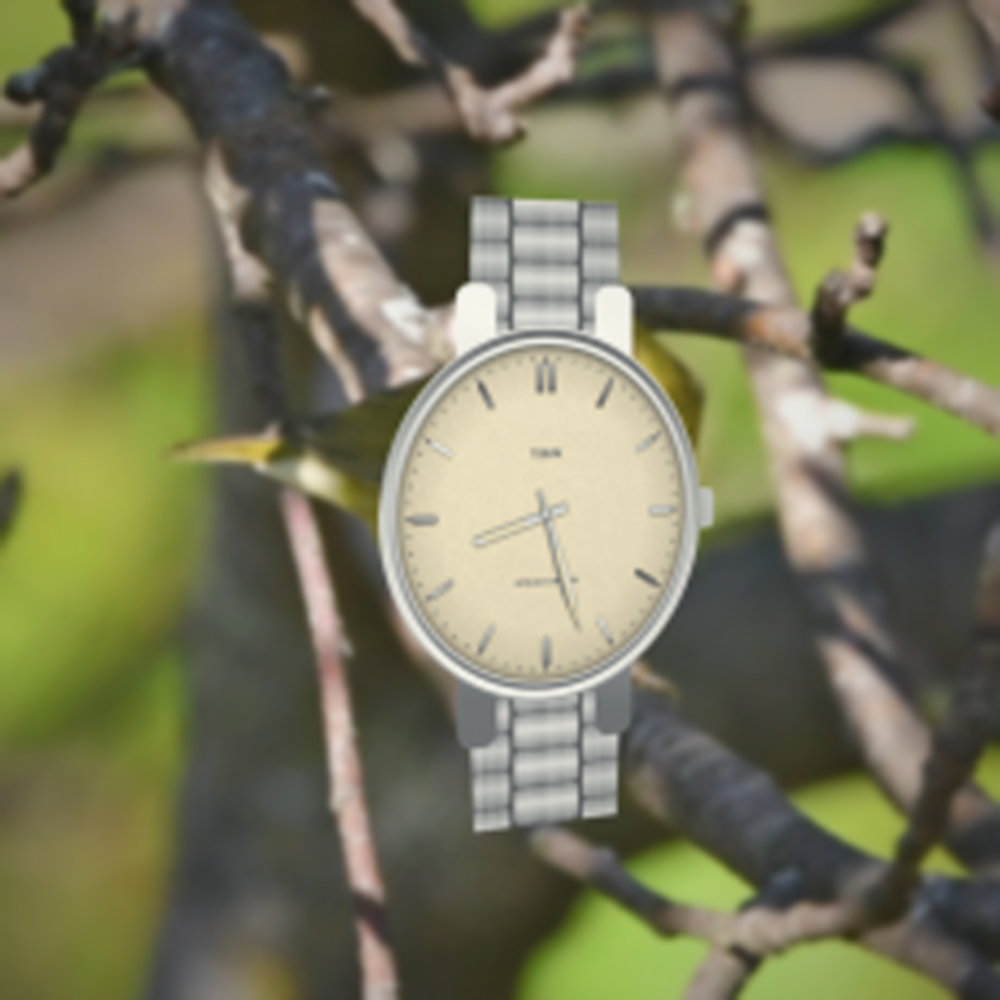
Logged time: 8 h 27 min
